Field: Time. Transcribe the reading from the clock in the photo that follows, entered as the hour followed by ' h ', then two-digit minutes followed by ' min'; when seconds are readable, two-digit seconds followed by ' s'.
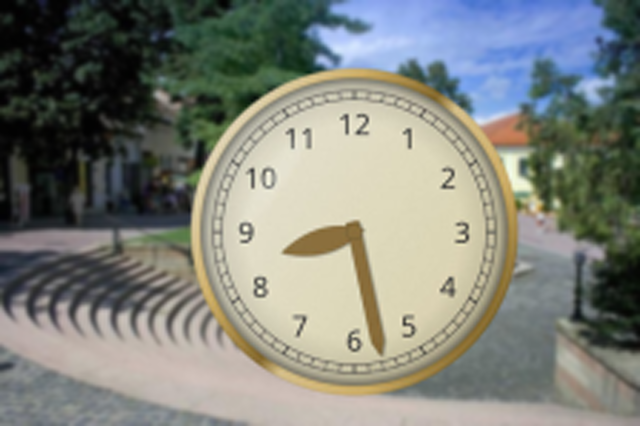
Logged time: 8 h 28 min
